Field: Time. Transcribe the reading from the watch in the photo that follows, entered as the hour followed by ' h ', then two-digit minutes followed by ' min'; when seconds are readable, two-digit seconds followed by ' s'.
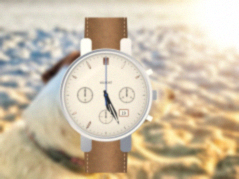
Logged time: 5 h 26 min
